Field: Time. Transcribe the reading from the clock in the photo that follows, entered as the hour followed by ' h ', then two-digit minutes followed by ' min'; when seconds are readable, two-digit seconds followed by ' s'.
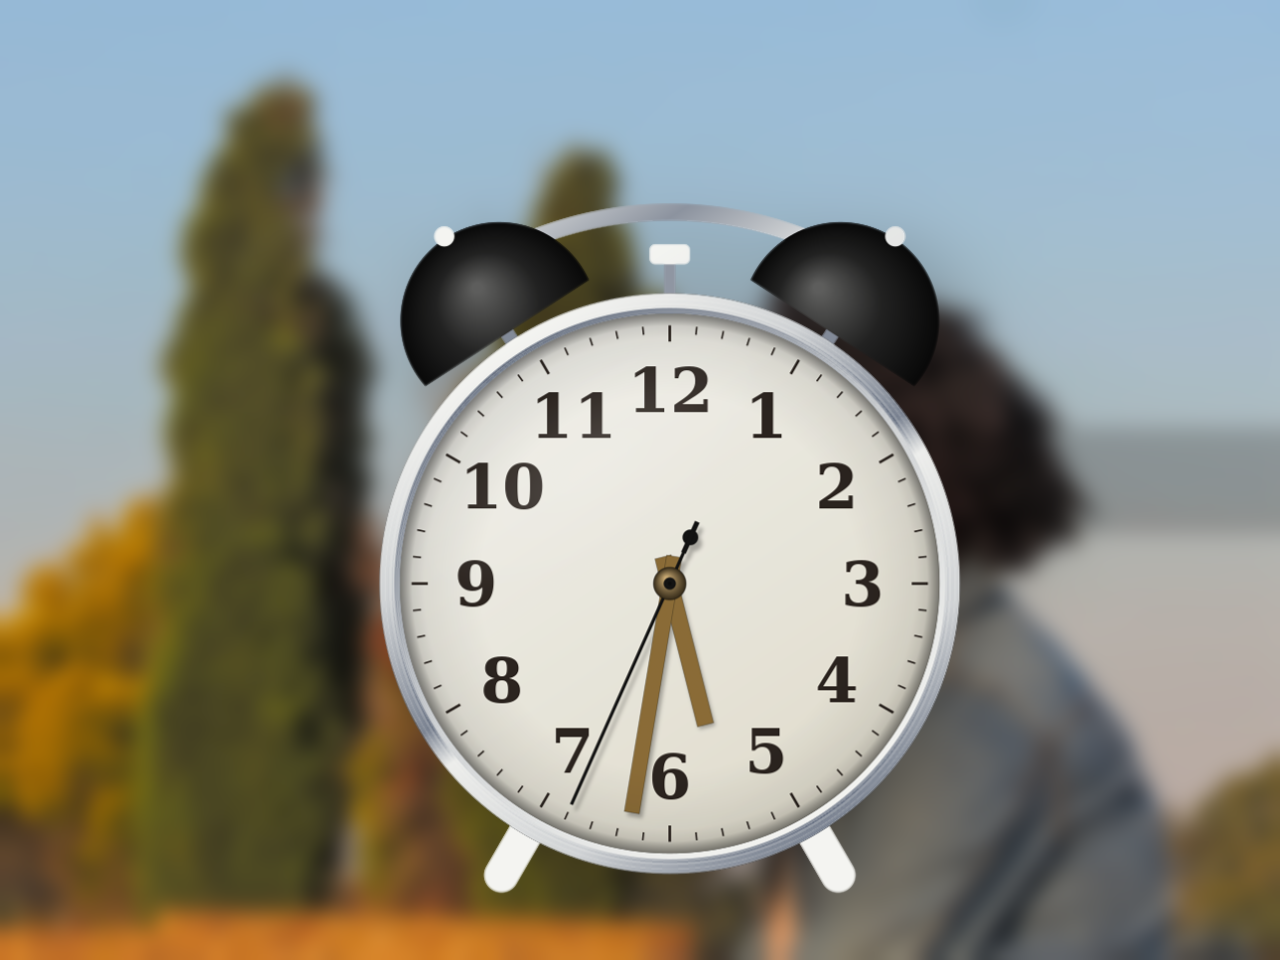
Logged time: 5 h 31 min 34 s
